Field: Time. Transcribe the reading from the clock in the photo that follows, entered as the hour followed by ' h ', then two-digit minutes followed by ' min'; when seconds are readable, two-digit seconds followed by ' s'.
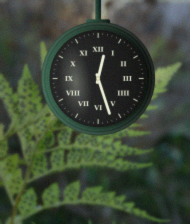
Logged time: 12 h 27 min
